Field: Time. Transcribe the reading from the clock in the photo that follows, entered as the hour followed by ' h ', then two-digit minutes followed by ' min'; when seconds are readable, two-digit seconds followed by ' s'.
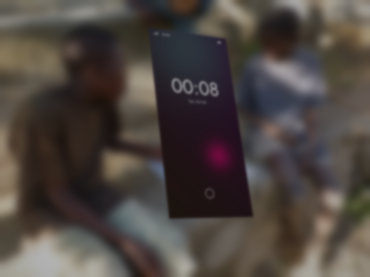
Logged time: 0 h 08 min
